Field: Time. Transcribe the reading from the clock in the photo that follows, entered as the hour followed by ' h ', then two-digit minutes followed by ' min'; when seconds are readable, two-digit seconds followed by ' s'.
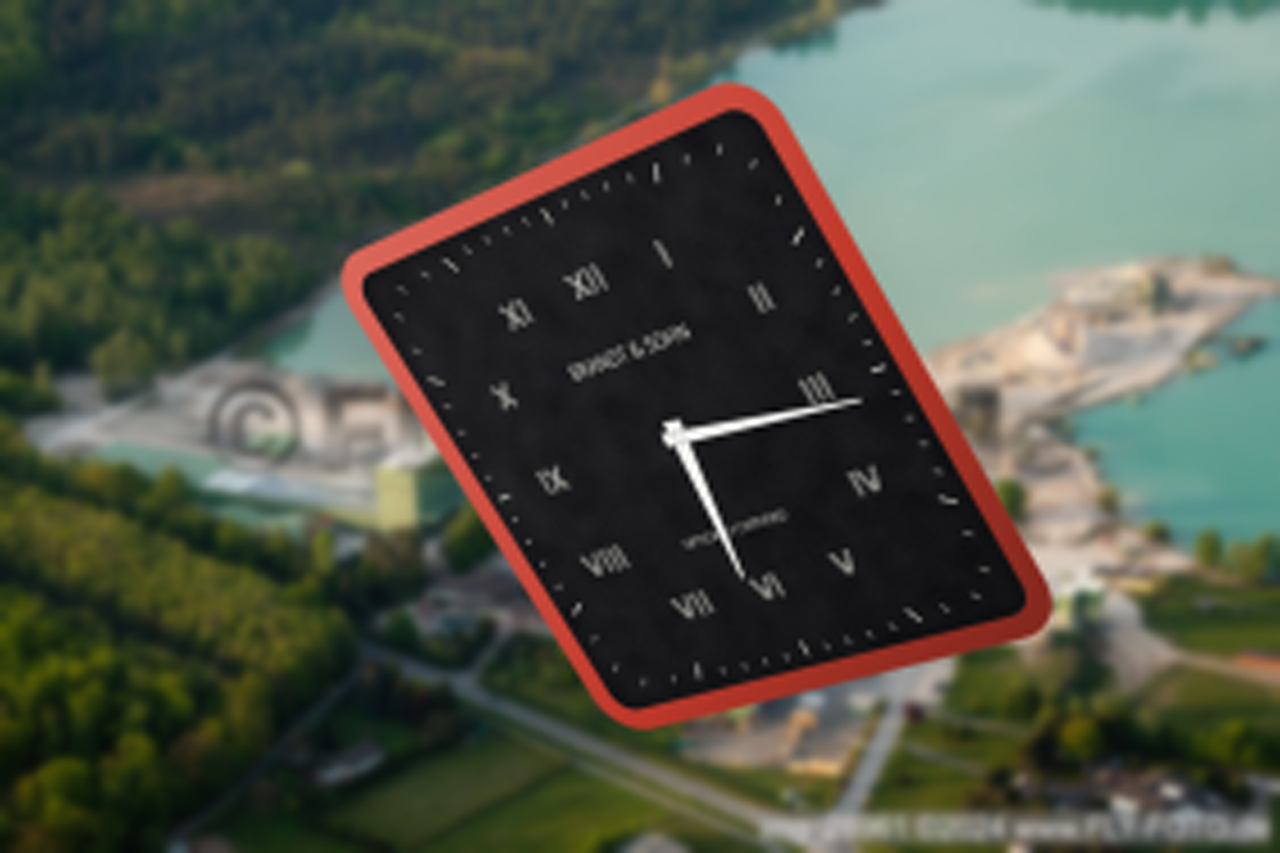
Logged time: 6 h 16 min
